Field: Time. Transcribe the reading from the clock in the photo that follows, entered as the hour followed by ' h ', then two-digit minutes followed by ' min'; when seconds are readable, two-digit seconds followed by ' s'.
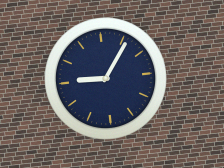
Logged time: 9 h 06 min
